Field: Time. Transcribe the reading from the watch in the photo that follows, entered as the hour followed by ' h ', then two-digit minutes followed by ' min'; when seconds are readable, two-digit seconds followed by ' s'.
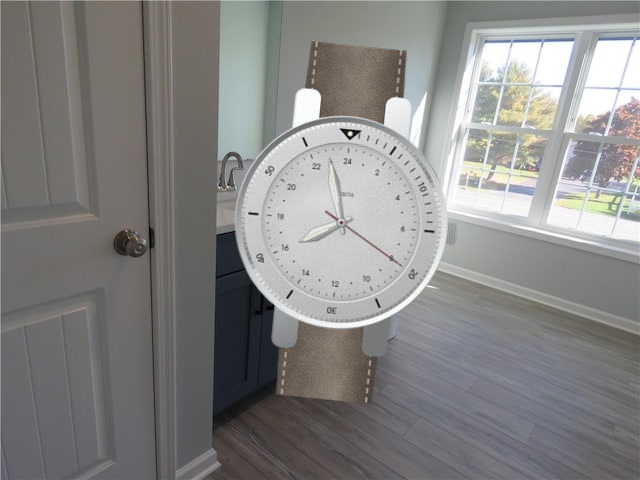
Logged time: 15 h 57 min 20 s
